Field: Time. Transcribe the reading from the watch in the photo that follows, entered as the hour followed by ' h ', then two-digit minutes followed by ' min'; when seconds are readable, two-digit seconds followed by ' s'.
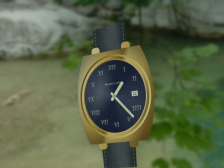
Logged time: 1 h 23 min
